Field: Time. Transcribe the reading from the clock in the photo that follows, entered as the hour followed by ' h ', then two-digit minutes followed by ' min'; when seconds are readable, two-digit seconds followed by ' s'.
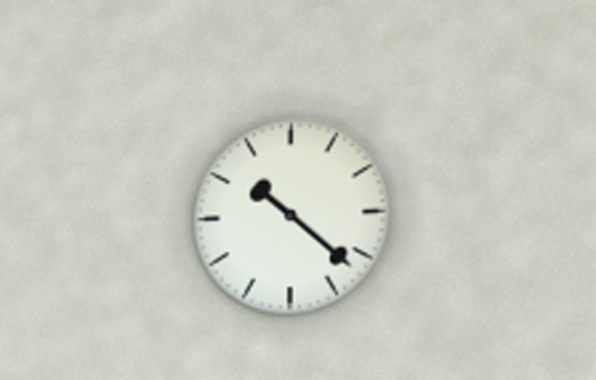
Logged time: 10 h 22 min
